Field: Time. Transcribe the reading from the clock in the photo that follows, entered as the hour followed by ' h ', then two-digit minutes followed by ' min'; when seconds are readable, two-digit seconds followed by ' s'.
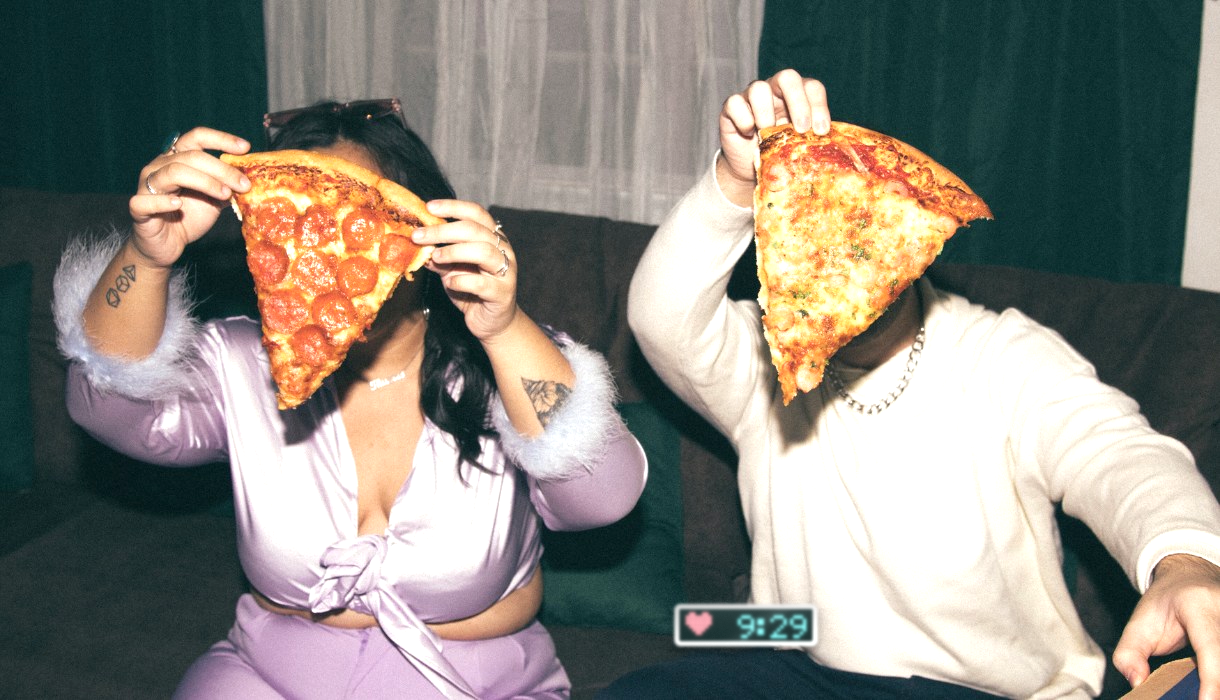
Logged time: 9 h 29 min
